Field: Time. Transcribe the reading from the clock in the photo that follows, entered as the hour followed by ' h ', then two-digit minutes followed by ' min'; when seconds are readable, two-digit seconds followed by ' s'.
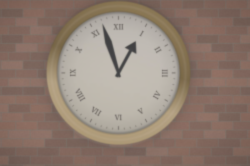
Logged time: 12 h 57 min
